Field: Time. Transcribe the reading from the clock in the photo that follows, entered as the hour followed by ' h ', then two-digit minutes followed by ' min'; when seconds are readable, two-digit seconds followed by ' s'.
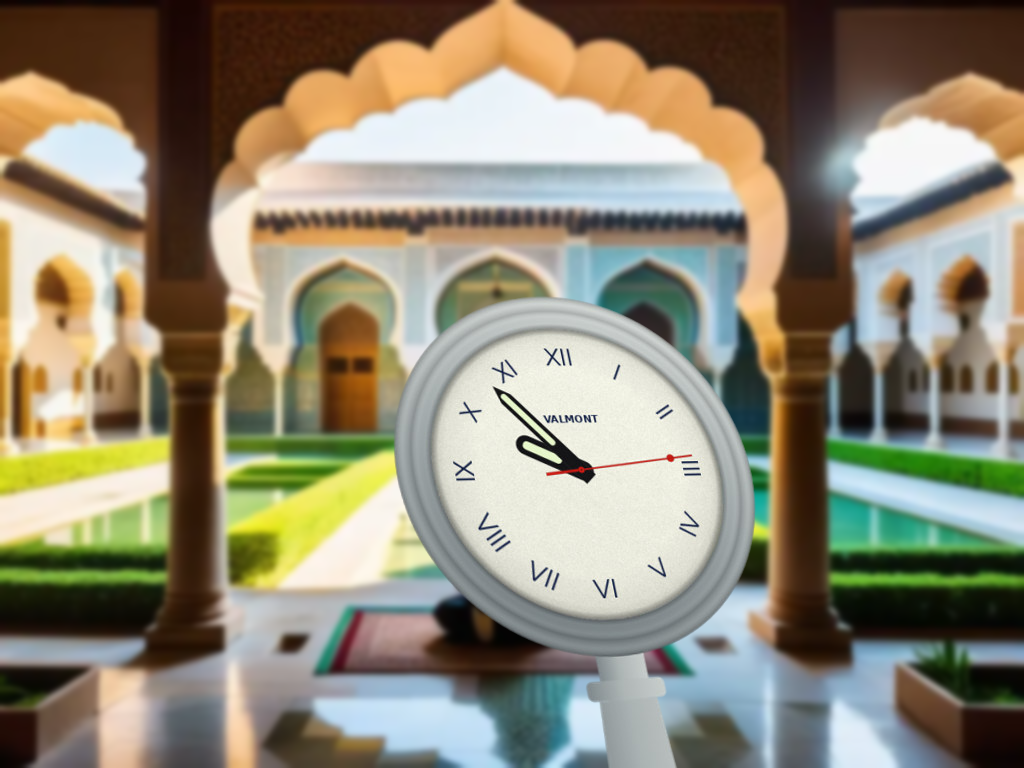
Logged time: 9 h 53 min 14 s
